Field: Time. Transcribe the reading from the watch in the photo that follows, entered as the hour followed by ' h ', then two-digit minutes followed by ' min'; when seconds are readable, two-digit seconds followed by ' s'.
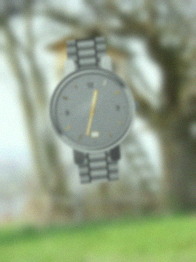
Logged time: 12 h 33 min
